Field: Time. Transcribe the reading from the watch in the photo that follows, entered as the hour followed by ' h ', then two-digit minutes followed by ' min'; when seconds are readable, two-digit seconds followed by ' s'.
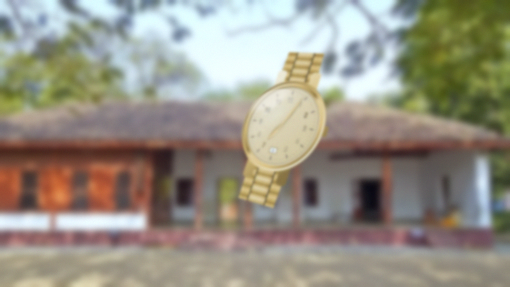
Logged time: 7 h 04 min
